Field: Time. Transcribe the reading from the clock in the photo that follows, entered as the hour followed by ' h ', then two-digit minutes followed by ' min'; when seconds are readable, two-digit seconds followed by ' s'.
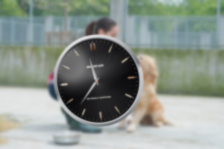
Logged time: 11 h 37 min
